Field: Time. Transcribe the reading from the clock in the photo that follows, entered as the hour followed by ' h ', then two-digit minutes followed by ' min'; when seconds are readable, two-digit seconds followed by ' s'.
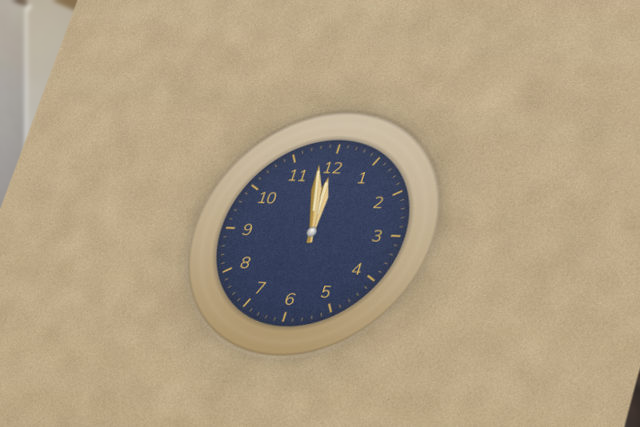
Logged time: 11 h 58 min
